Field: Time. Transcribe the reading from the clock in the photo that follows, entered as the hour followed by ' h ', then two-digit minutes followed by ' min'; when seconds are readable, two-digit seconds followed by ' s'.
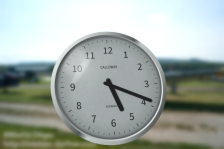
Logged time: 5 h 19 min
